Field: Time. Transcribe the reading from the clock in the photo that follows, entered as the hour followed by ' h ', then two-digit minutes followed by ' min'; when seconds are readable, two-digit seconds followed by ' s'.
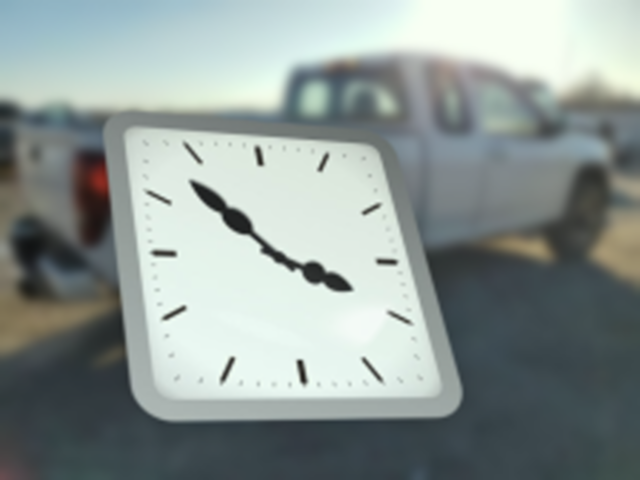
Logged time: 3 h 53 min
